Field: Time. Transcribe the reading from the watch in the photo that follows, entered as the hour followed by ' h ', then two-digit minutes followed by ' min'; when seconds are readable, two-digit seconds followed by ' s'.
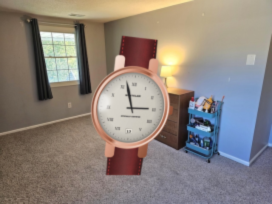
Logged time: 2 h 57 min
